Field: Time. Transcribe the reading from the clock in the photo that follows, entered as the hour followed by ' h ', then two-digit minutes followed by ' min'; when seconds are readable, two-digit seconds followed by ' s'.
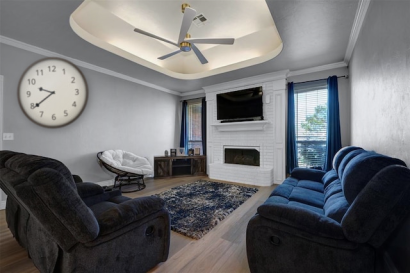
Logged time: 9 h 39 min
